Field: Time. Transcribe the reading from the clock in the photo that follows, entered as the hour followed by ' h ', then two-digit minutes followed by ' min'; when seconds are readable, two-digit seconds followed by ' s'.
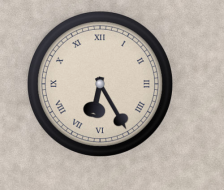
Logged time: 6 h 25 min
